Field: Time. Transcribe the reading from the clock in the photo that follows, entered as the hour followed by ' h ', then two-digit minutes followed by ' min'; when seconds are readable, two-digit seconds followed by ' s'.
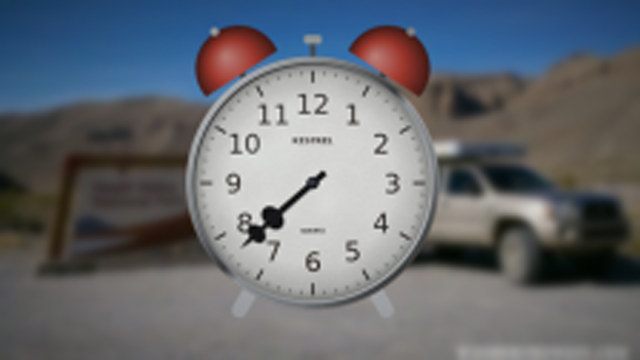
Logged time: 7 h 38 min
